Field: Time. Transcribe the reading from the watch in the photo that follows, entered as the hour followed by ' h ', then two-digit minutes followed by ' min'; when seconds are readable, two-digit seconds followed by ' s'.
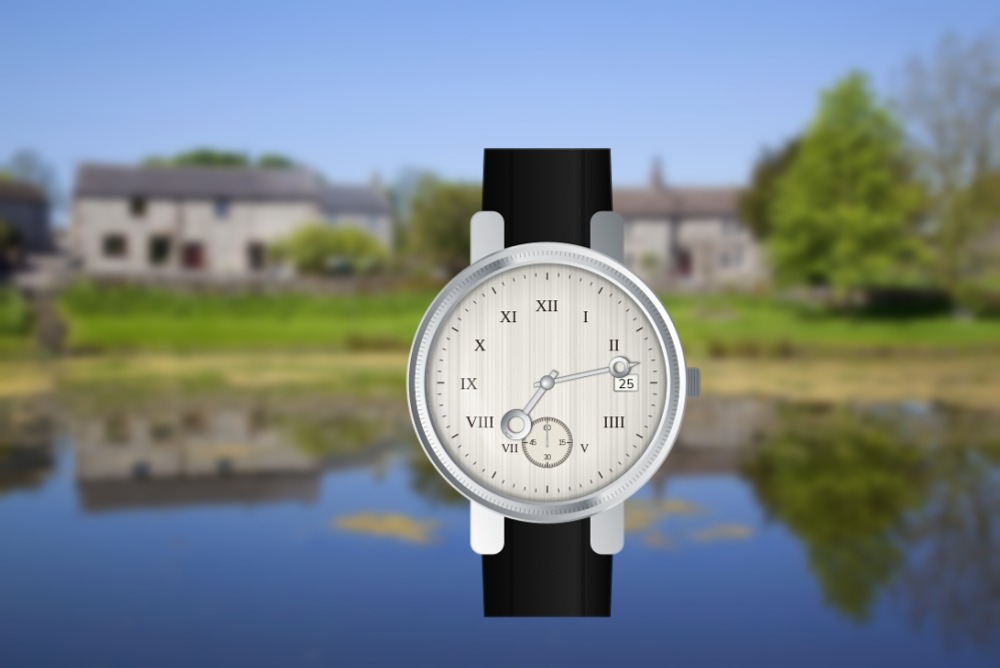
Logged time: 7 h 13 min
